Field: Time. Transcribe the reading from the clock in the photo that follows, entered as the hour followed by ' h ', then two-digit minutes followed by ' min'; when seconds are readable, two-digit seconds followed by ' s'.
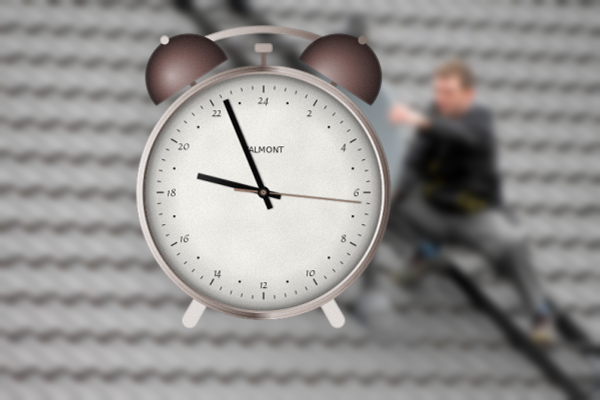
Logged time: 18 h 56 min 16 s
